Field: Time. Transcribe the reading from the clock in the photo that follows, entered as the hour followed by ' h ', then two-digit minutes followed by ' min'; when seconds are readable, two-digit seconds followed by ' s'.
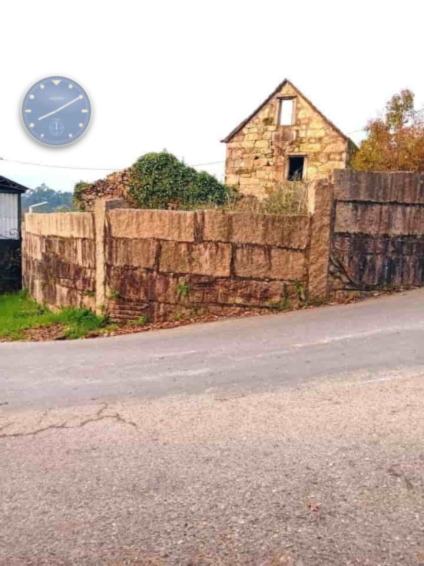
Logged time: 8 h 10 min
